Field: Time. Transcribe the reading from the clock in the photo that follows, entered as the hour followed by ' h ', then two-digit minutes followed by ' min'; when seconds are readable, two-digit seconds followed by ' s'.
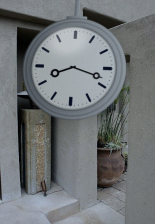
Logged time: 8 h 18 min
